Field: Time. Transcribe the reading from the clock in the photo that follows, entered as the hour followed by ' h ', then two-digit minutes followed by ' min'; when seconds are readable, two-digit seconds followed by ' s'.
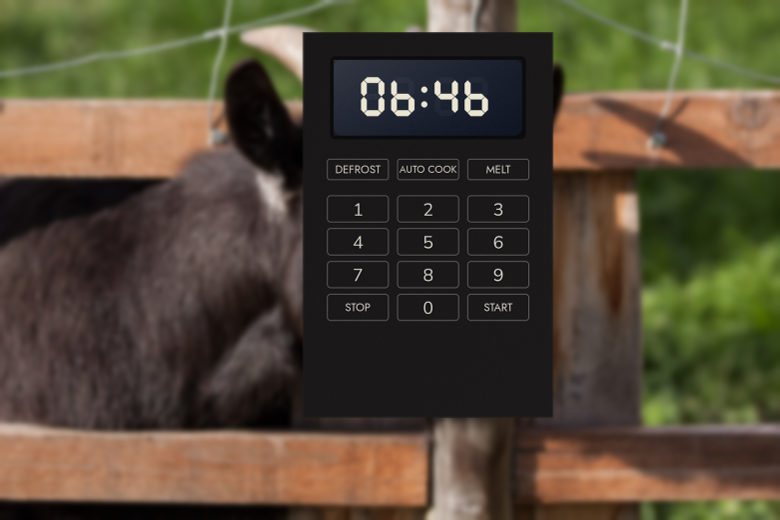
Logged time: 6 h 46 min
